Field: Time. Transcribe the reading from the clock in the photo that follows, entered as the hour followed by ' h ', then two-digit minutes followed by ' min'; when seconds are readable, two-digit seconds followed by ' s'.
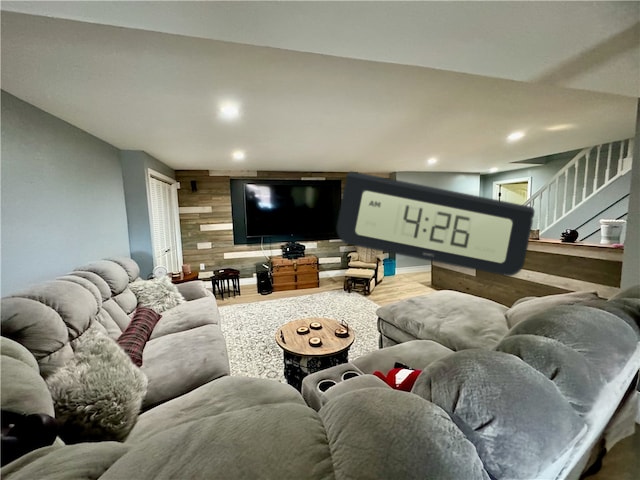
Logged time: 4 h 26 min
